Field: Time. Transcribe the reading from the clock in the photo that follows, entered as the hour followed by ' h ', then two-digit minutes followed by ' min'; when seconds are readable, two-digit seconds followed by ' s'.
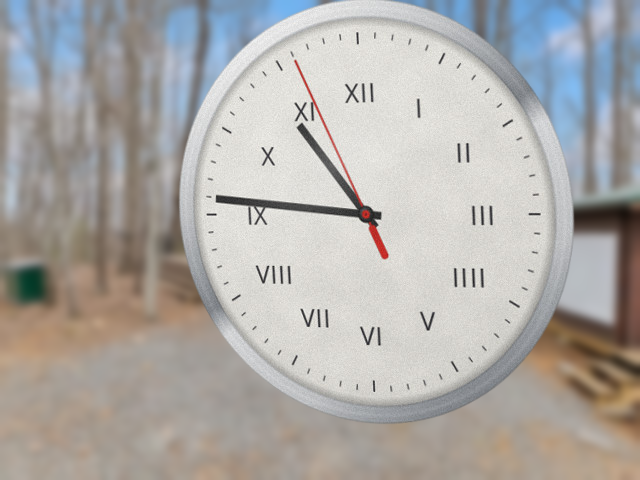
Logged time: 10 h 45 min 56 s
